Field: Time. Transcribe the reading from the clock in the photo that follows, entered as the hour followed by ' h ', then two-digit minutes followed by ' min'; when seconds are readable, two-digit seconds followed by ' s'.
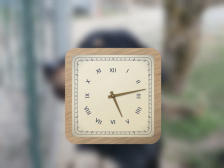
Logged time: 5 h 13 min
